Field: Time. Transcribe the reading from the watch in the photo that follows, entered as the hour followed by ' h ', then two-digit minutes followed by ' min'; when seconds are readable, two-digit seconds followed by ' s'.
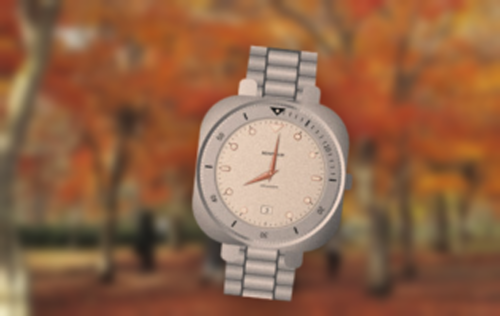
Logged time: 8 h 01 min
